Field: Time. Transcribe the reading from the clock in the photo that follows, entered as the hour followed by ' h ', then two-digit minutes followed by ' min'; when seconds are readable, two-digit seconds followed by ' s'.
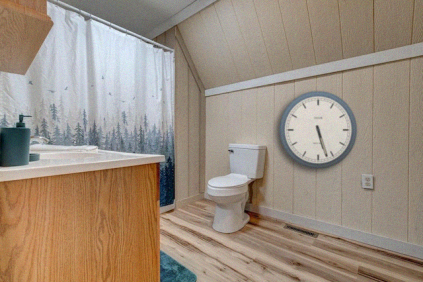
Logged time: 5 h 27 min
